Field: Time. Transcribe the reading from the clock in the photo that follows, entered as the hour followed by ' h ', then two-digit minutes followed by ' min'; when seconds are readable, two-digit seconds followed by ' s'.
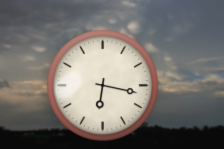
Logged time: 6 h 17 min
